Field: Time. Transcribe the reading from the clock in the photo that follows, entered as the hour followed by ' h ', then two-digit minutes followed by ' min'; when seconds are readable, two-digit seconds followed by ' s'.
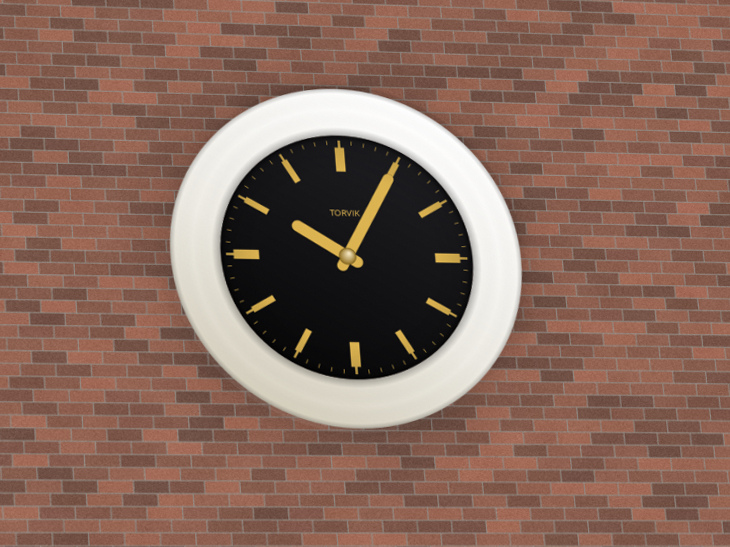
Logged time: 10 h 05 min
